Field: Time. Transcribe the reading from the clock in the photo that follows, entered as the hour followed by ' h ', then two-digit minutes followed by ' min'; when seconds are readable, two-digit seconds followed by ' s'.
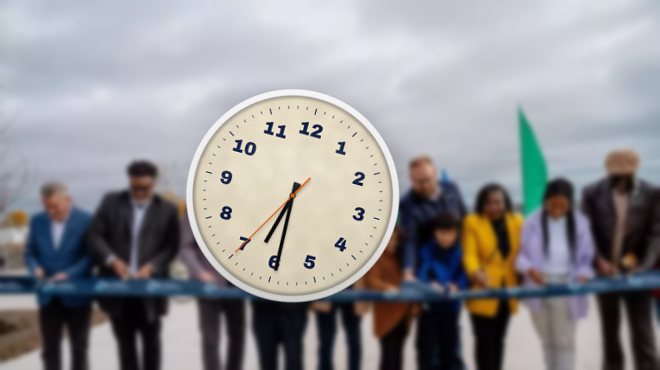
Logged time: 6 h 29 min 35 s
